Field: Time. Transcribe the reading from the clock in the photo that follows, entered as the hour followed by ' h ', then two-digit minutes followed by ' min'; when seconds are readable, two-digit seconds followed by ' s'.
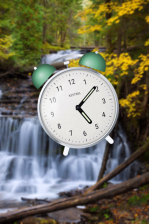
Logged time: 5 h 09 min
